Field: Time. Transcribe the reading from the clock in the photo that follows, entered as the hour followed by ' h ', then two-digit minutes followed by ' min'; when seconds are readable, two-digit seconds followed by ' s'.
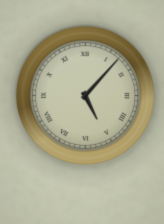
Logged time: 5 h 07 min
